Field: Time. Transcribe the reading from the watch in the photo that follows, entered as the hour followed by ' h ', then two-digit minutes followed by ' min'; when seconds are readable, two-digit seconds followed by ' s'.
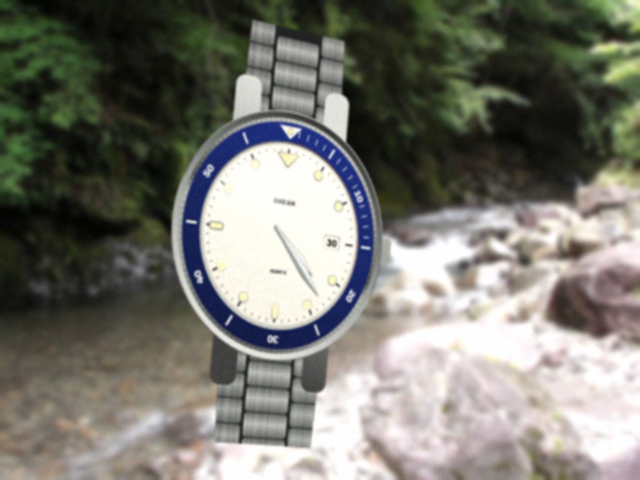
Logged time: 4 h 23 min
